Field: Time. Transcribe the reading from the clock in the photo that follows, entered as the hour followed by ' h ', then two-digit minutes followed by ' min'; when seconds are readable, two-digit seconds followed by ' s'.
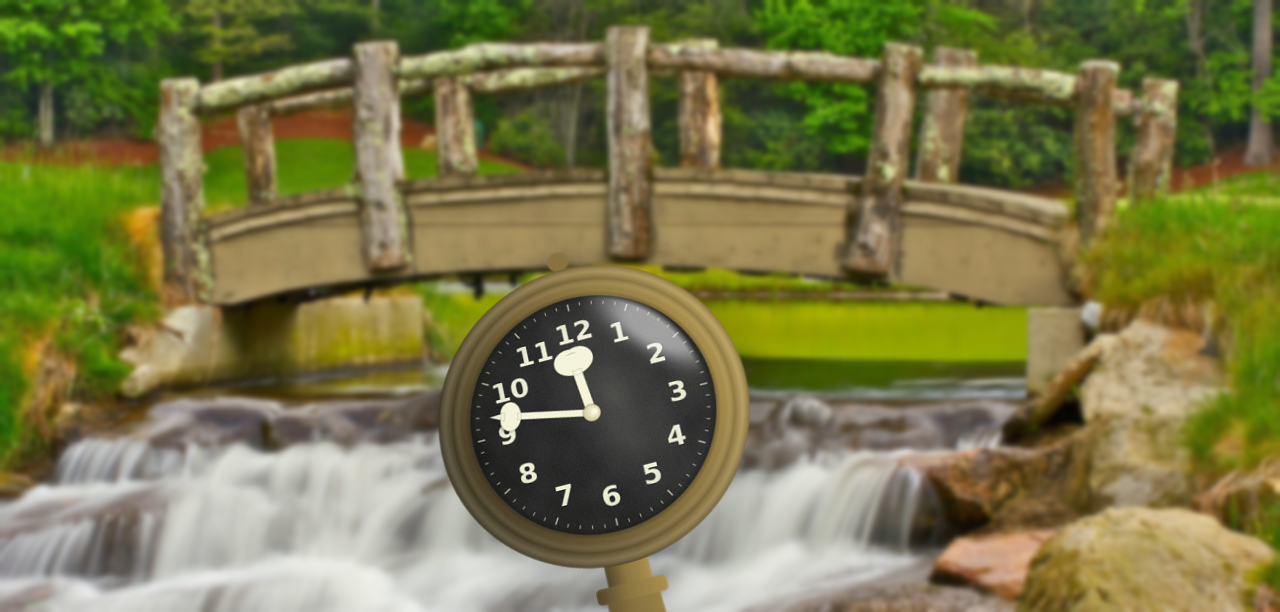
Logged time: 11 h 47 min
